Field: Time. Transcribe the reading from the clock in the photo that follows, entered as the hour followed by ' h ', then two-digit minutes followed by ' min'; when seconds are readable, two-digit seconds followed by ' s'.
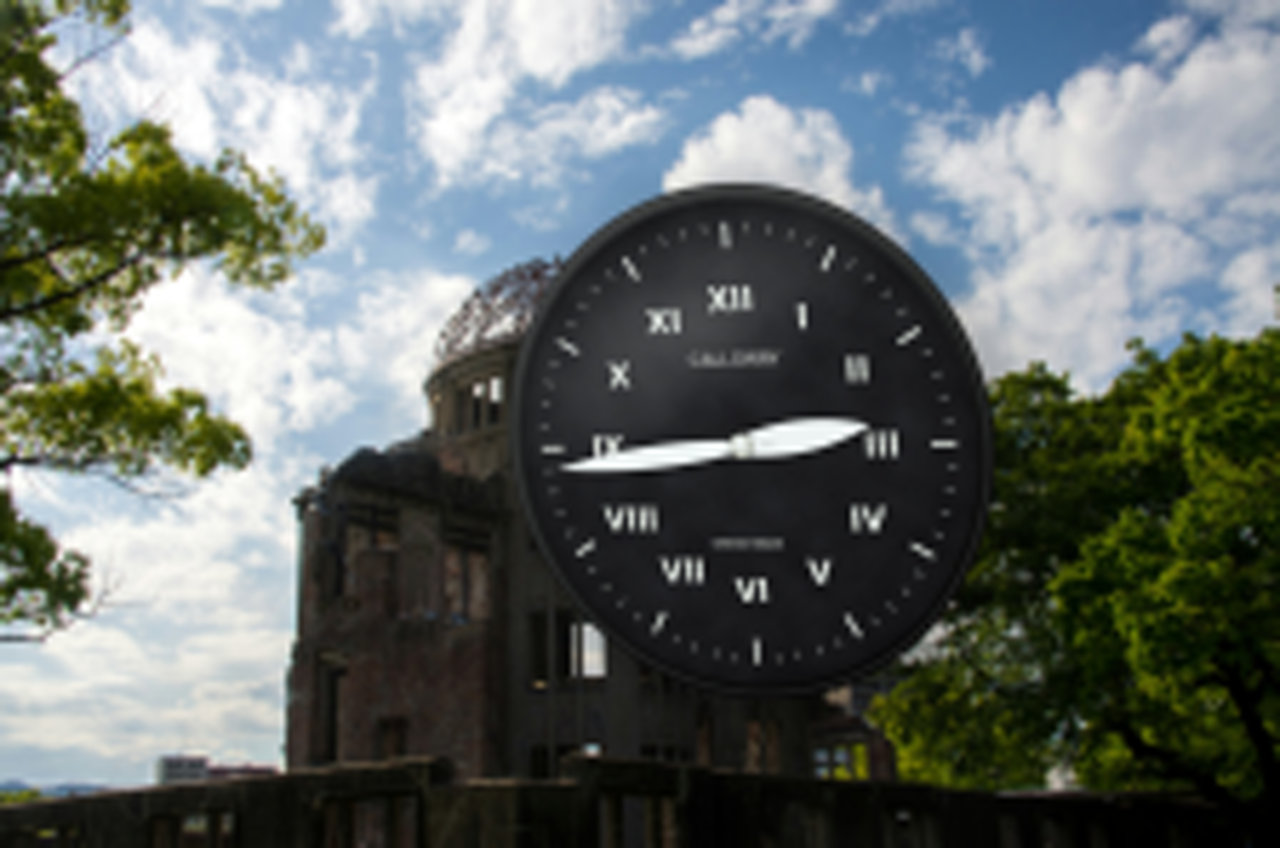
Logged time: 2 h 44 min
